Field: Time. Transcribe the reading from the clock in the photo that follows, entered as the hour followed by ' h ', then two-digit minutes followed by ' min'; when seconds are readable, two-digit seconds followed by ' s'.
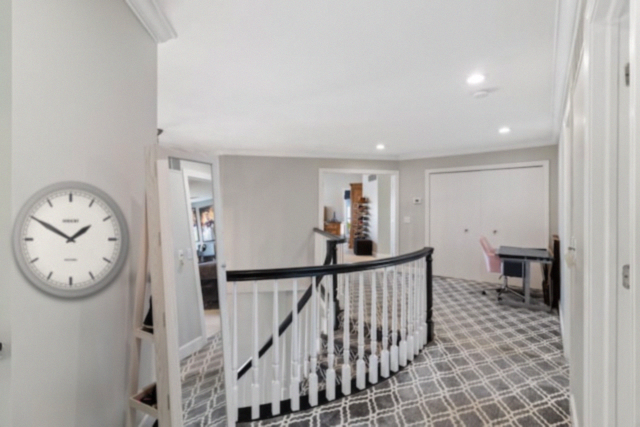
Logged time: 1 h 50 min
